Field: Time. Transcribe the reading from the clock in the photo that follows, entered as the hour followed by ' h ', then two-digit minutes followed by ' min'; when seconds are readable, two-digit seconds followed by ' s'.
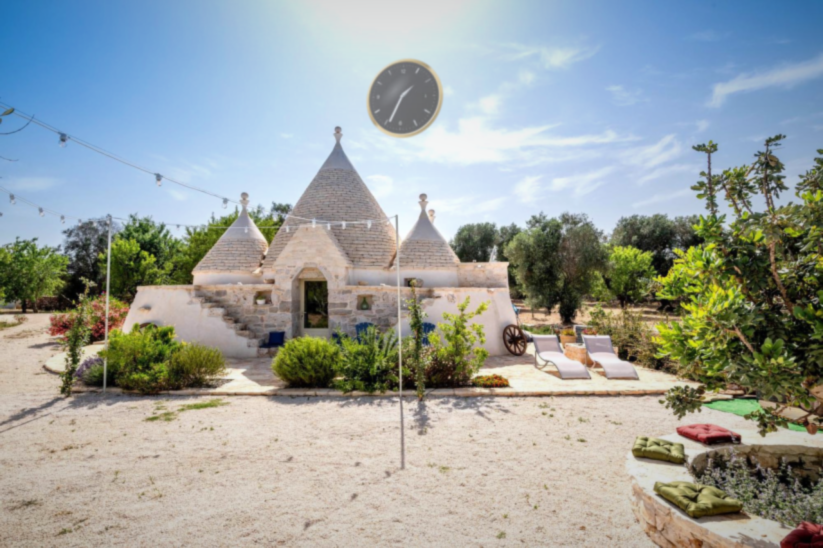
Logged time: 1 h 34 min
